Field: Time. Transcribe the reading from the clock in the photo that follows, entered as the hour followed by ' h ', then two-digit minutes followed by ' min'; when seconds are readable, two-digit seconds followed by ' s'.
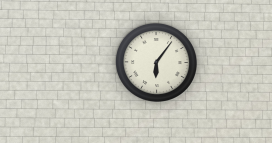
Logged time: 6 h 06 min
